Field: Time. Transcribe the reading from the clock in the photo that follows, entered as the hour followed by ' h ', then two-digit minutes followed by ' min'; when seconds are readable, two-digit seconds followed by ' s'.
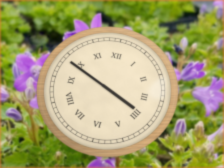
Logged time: 3 h 49 min
